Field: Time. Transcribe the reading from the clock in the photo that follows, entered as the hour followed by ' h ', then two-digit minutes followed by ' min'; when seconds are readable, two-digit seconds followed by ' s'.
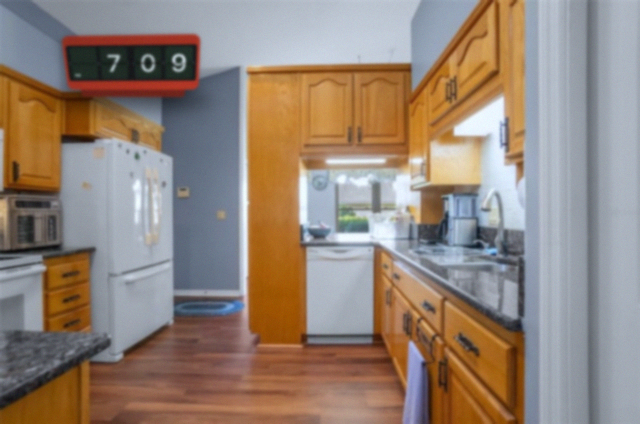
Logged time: 7 h 09 min
